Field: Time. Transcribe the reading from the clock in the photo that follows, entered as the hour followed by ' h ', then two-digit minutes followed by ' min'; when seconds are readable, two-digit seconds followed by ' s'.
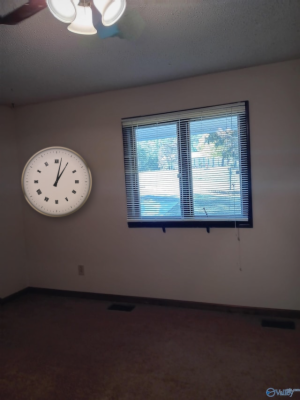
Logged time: 1 h 02 min
